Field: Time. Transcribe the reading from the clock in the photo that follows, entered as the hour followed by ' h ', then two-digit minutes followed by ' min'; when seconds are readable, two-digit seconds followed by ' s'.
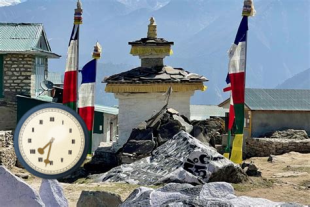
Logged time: 7 h 32 min
